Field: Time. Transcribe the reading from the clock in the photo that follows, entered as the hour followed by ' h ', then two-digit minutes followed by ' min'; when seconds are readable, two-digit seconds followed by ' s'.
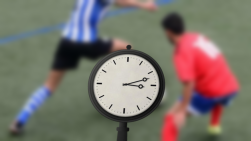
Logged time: 3 h 12 min
